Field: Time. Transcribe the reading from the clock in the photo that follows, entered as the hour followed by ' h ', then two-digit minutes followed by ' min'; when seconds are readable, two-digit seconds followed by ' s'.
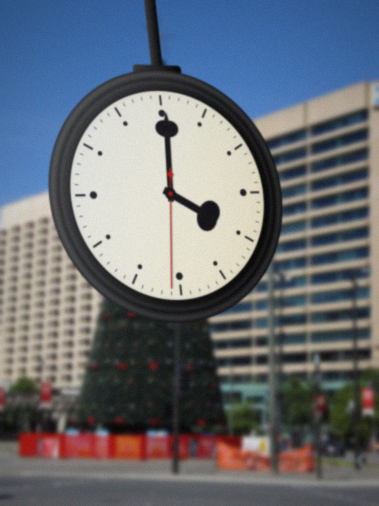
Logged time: 4 h 00 min 31 s
